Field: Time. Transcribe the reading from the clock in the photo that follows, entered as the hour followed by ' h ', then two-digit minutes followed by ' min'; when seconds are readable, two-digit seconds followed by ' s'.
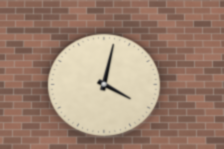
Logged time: 4 h 02 min
